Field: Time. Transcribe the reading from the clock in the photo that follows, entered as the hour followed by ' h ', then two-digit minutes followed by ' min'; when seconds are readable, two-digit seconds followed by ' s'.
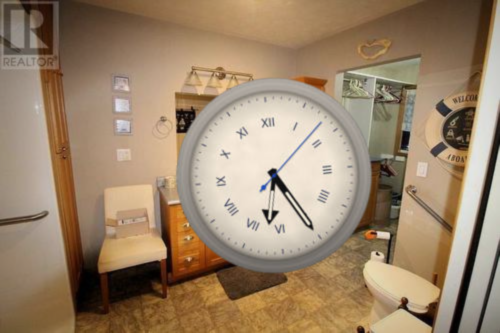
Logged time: 6 h 25 min 08 s
